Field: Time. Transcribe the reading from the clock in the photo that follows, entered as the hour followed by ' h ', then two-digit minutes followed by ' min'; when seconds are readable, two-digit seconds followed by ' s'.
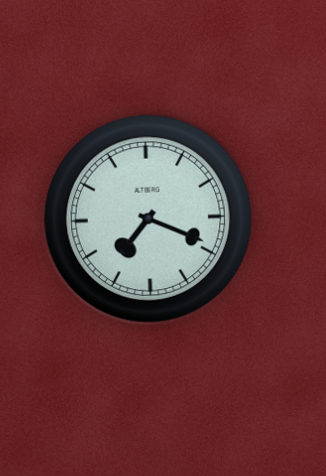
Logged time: 7 h 19 min
